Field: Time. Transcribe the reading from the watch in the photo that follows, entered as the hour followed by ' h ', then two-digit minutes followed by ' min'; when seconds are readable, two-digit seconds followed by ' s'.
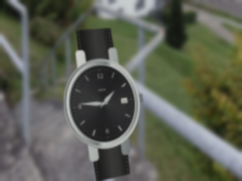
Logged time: 1 h 46 min
